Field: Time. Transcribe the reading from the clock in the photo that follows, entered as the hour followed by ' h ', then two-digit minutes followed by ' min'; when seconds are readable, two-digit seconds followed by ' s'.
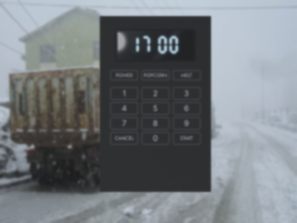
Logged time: 17 h 00 min
